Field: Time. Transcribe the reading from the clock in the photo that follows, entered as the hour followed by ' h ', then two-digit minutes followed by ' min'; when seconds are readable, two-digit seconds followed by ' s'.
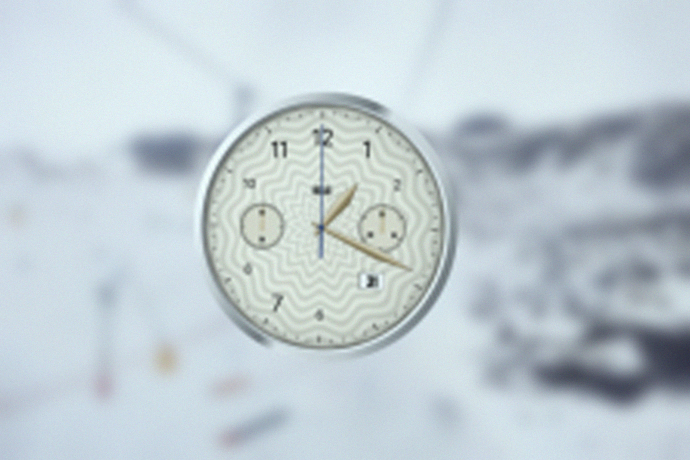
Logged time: 1 h 19 min
